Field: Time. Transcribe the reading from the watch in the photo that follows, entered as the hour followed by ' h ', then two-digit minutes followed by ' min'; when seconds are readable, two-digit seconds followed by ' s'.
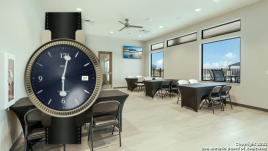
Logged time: 6 h 02 min
